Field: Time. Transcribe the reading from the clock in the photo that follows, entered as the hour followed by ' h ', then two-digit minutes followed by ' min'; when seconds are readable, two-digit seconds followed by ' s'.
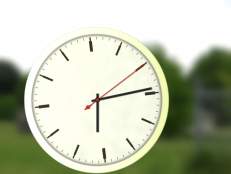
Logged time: 6 h 14 min 10 s
